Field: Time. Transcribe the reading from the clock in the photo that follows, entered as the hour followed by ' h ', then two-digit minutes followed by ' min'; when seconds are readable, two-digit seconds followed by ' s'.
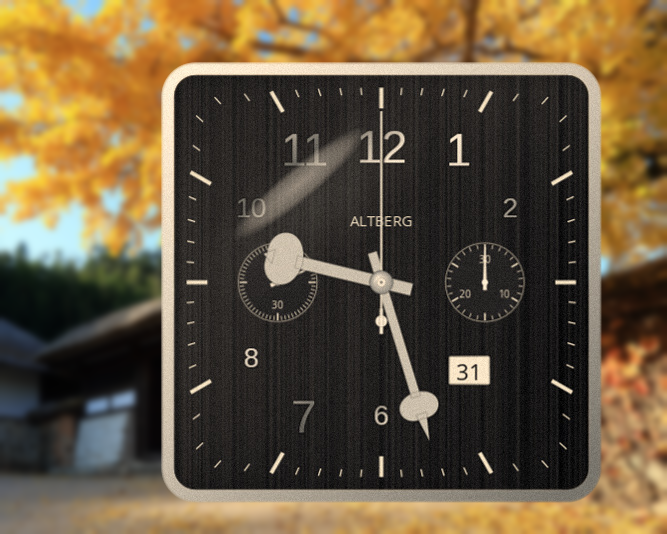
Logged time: 9 h 27 min 11 s
